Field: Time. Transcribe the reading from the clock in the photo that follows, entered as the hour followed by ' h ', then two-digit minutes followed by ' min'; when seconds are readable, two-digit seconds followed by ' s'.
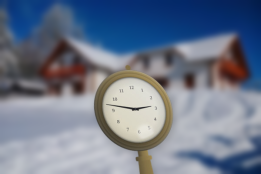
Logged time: 2 h 47 min
